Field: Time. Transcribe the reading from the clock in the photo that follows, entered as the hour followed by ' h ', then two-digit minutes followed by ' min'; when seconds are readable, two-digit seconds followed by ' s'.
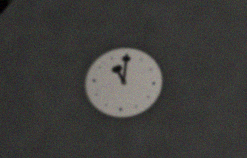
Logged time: 11 h 00 min
